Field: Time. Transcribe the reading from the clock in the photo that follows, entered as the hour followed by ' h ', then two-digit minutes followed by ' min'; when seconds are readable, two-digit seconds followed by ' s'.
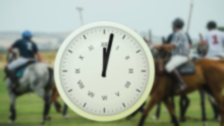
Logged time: 12 h 02 min
